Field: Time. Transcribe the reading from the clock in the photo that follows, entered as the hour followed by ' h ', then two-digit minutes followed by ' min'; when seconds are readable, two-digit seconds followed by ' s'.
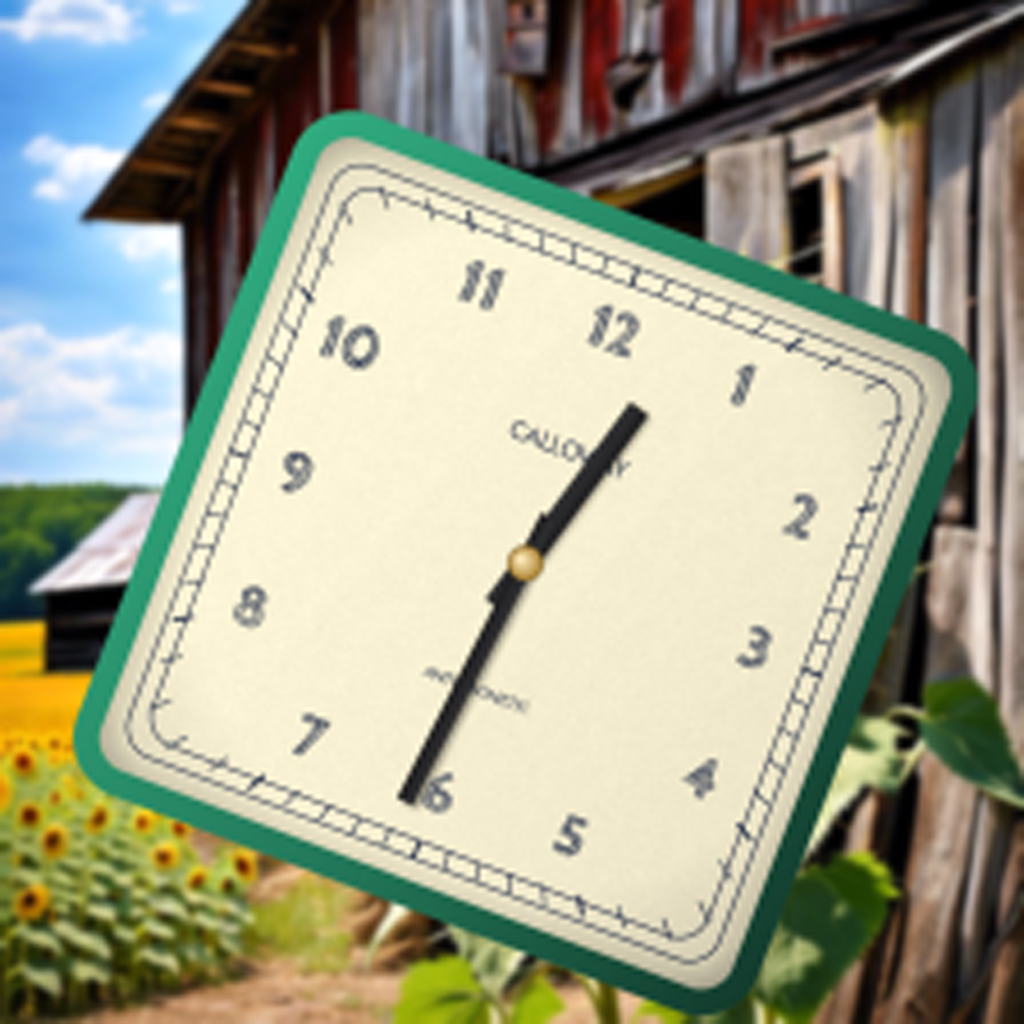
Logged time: 12 h 31 min
